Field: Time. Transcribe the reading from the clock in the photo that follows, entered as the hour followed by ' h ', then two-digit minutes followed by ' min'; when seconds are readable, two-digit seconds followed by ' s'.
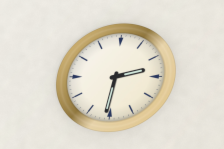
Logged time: 2 h 31 min
